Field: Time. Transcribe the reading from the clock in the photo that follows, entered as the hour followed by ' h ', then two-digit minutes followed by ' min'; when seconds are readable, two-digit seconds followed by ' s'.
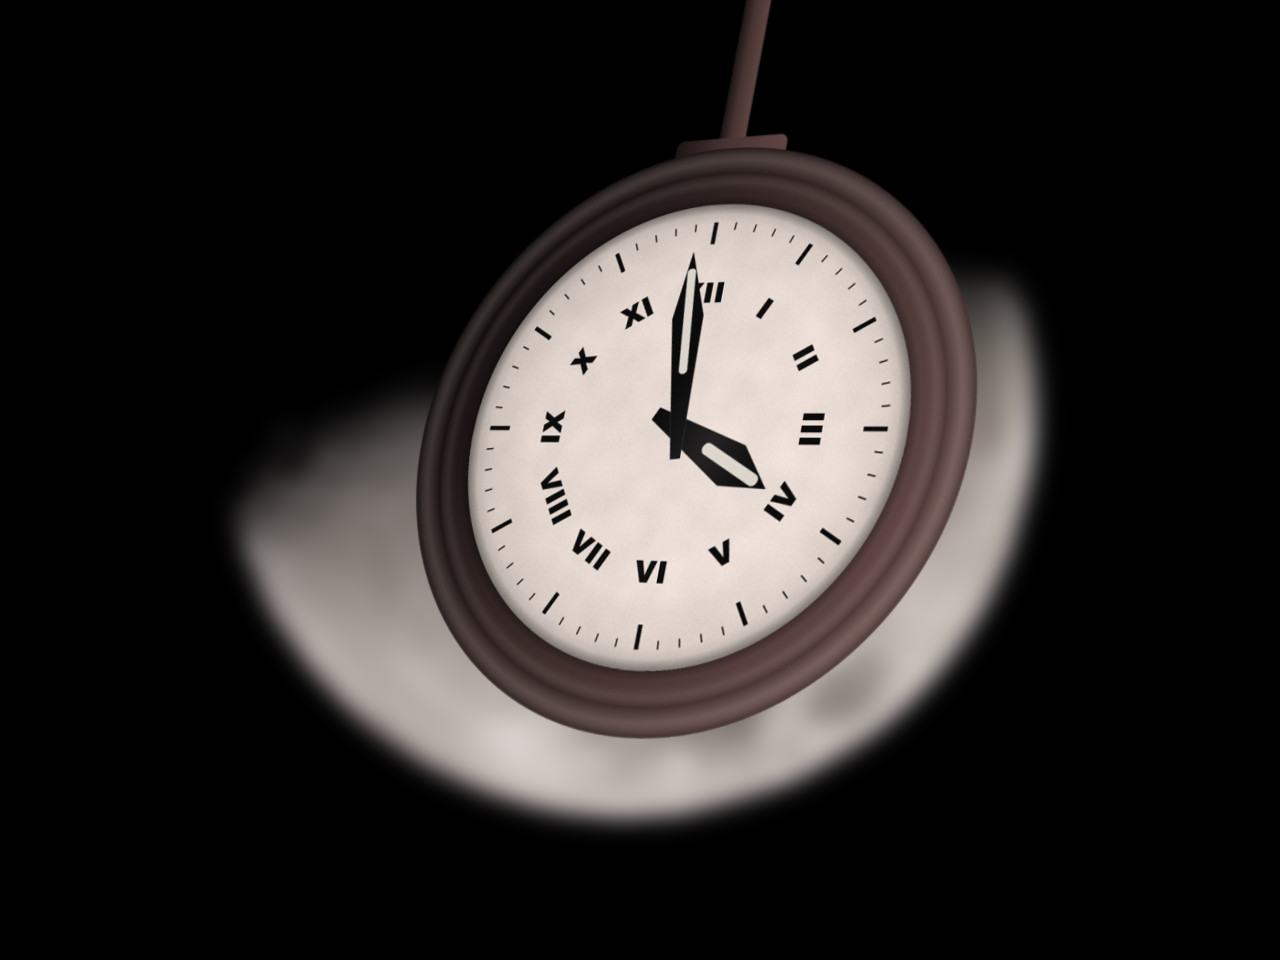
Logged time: 3 h 59 min
